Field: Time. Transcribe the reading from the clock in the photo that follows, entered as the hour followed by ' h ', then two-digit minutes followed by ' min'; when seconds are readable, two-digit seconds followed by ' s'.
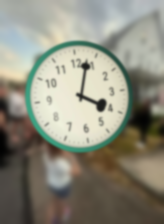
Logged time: 4 h 03 min
